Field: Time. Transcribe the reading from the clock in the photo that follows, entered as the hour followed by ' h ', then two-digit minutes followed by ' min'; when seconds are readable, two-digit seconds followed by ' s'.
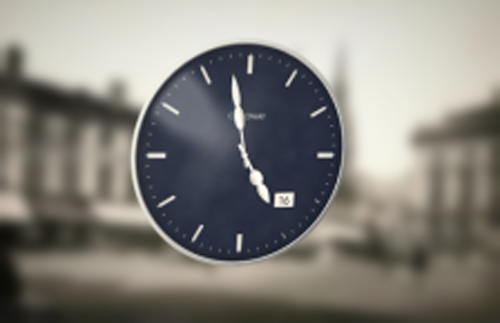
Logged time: 4 h 58 min
